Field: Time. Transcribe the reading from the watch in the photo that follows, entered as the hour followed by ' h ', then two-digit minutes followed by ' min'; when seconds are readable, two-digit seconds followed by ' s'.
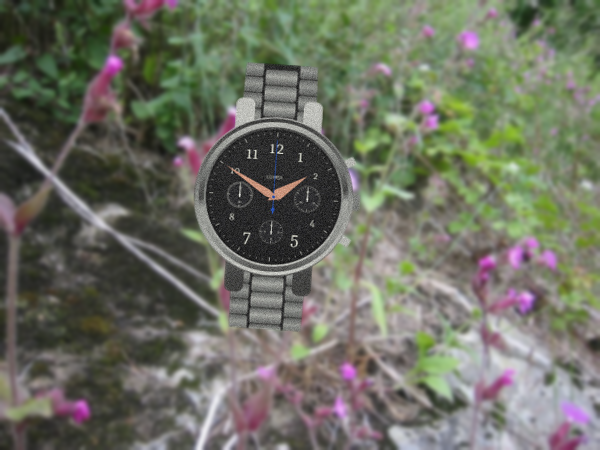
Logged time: 1 h 50 min
